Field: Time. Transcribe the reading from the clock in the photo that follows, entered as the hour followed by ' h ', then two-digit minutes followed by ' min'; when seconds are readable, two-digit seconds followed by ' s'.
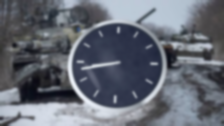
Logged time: 8 h 43 min
